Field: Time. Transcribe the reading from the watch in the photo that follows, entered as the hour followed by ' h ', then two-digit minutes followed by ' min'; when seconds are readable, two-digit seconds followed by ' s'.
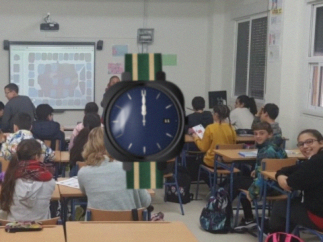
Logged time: 12 h 00 min
